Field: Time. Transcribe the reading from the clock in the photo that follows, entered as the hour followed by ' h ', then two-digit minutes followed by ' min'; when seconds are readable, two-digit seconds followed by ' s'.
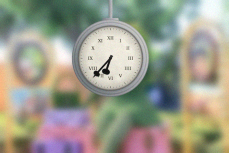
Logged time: 6 h 37 min
